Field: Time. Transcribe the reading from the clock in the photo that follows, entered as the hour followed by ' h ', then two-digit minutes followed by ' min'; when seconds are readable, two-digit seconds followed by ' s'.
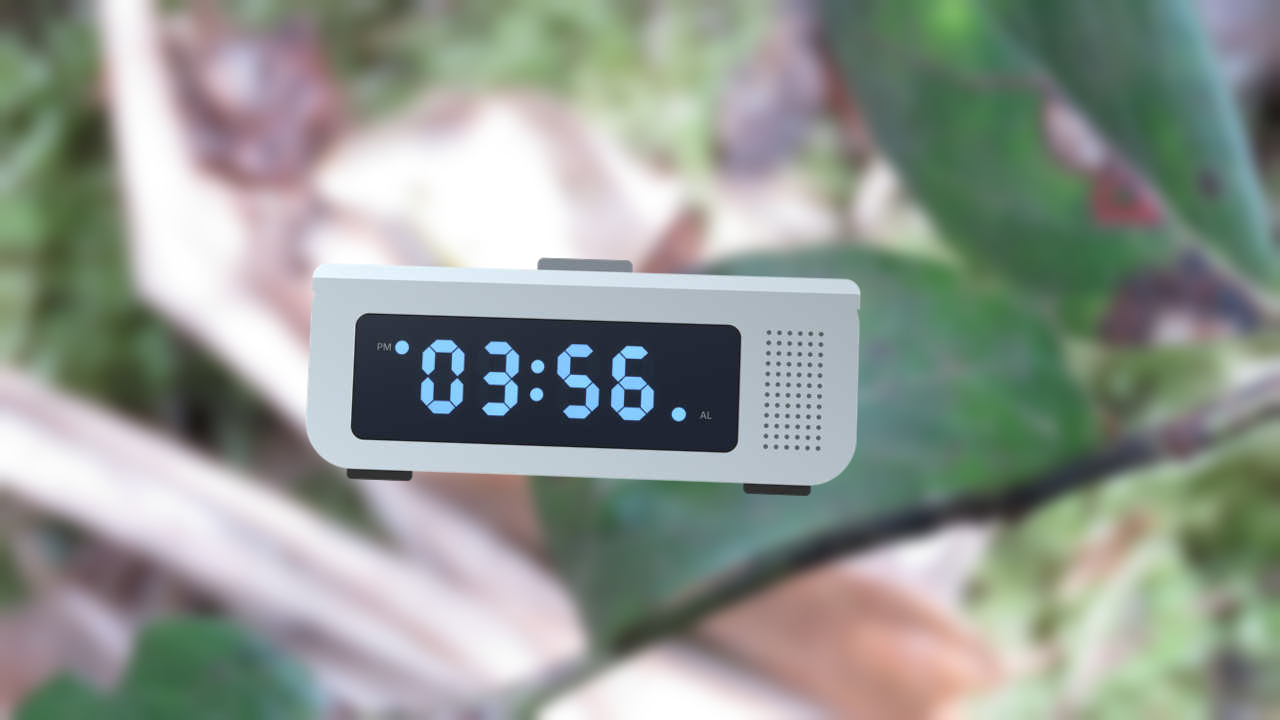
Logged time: 3 h 56 min
